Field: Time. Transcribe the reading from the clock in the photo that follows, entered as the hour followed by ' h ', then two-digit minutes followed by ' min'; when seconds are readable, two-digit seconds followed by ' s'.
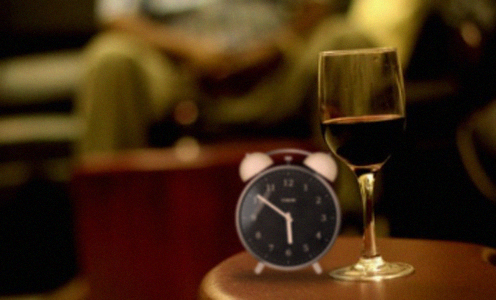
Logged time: 5 h 51 min
